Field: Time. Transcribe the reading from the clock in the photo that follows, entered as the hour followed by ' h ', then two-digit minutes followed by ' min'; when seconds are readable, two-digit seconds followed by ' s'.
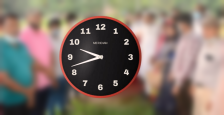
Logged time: 9 h 42 min
